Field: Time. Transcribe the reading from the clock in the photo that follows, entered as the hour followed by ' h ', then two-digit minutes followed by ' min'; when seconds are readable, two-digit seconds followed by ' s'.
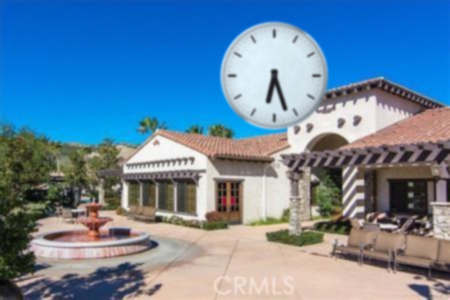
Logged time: 6 h 27 min
